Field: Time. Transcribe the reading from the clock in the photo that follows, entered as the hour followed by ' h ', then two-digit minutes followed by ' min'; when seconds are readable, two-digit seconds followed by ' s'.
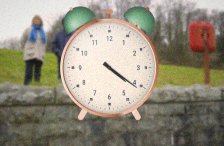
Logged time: 4 h 21 min
